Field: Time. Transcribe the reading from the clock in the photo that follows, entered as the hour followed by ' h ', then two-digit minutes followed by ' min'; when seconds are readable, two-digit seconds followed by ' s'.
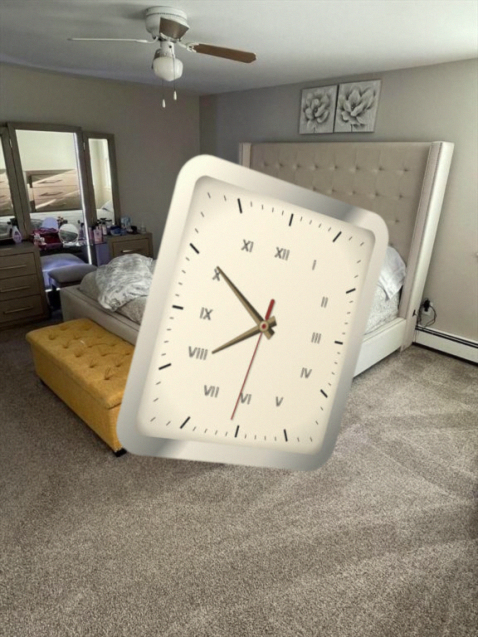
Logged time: 7 h 50 min 31 s
